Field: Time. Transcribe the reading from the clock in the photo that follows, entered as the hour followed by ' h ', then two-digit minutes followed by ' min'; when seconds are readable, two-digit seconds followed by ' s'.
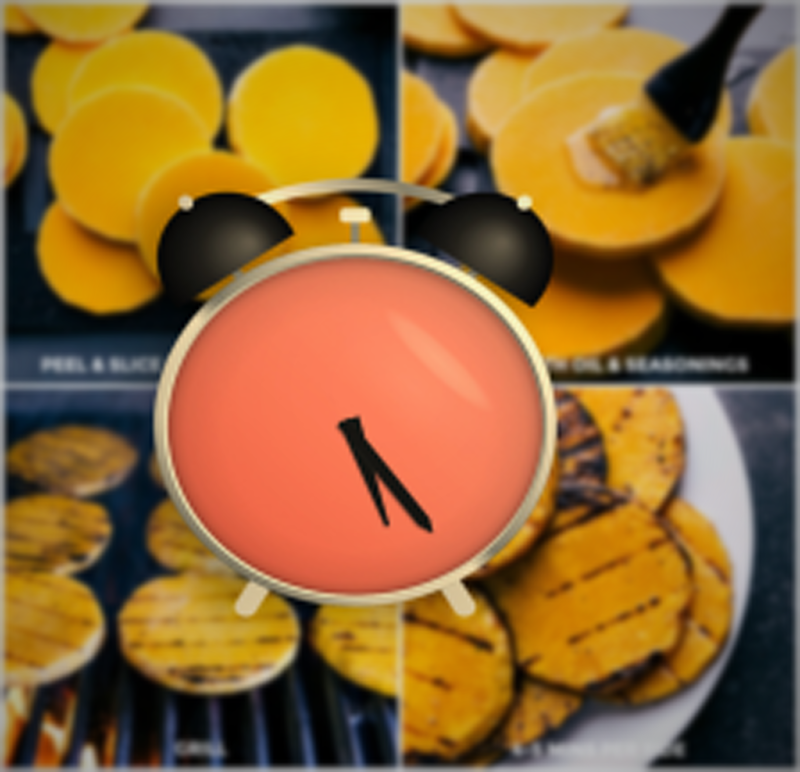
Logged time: 5 h 24 min
